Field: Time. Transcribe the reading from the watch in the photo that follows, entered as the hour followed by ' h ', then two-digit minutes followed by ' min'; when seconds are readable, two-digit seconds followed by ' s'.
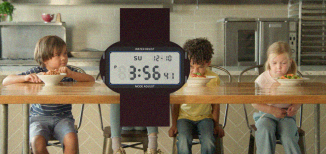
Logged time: 3 h 56 min 41 s
